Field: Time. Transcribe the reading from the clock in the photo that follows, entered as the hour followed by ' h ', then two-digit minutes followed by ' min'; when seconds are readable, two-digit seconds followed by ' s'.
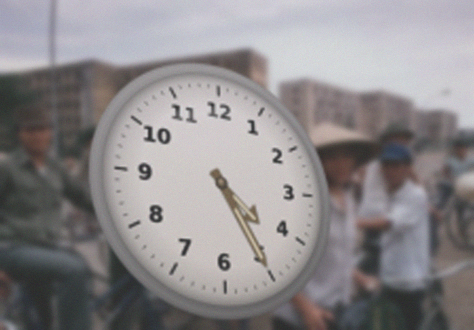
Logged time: 4 h 25 min
